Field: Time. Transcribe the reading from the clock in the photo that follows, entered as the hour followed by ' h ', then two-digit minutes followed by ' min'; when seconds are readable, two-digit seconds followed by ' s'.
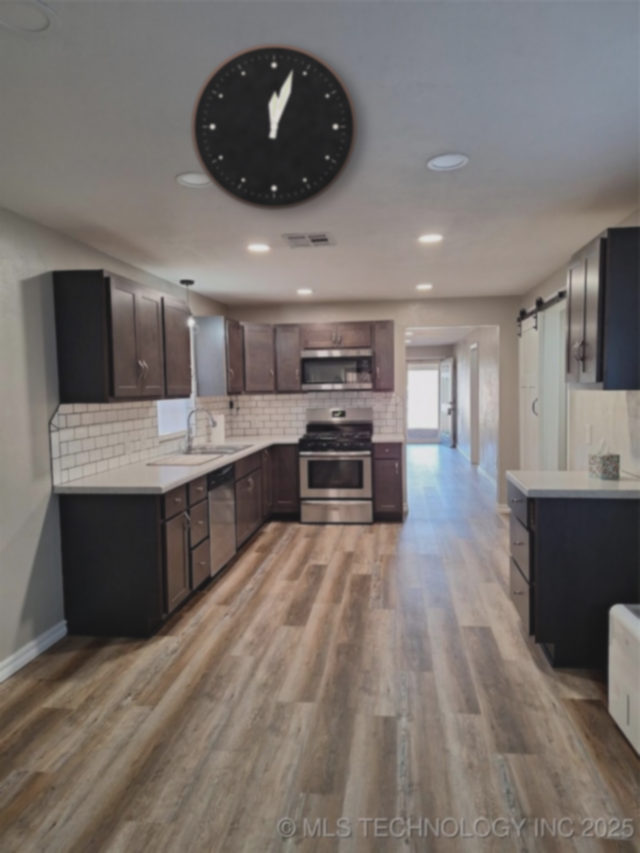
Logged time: 12 h 03 min
